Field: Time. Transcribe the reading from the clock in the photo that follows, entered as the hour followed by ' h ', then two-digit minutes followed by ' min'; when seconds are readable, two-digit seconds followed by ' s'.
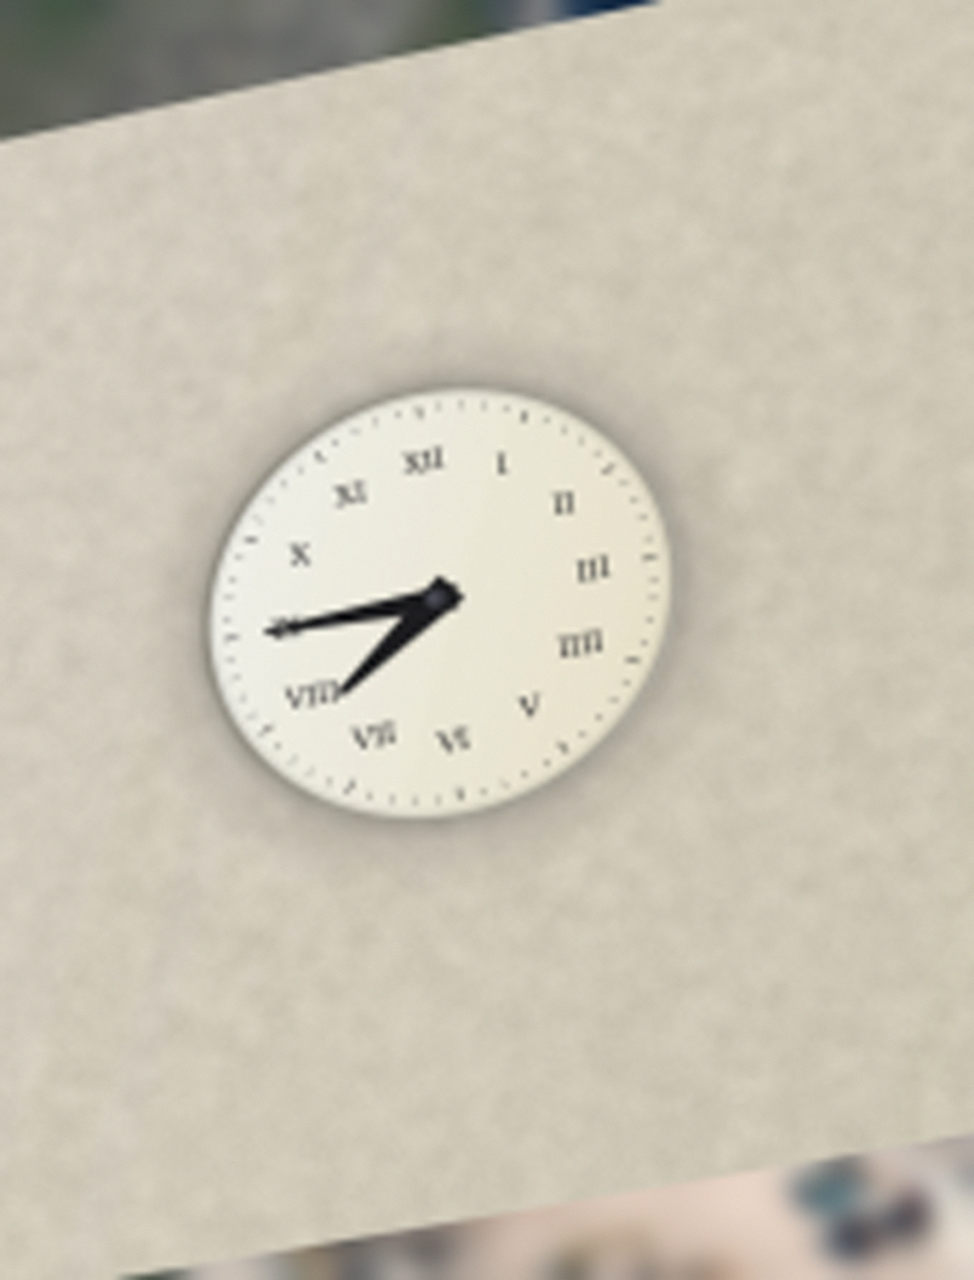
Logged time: 7 h 45 min
